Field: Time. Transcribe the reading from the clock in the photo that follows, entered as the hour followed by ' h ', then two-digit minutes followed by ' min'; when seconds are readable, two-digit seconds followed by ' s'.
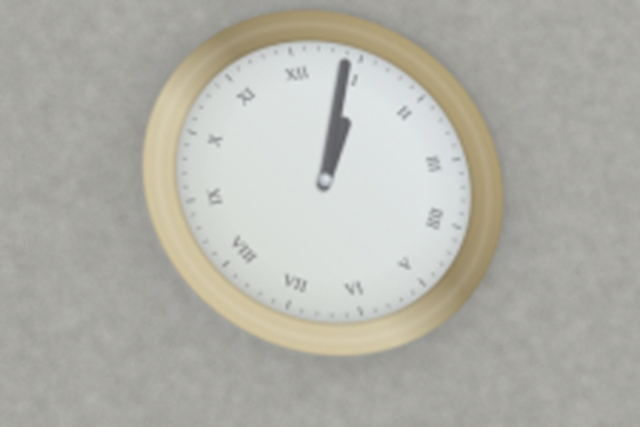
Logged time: 1 h 04 min
